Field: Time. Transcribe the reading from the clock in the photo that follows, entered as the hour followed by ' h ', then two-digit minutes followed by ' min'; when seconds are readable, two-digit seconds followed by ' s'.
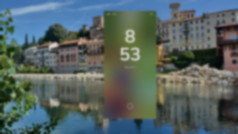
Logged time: 8 h 53 min
